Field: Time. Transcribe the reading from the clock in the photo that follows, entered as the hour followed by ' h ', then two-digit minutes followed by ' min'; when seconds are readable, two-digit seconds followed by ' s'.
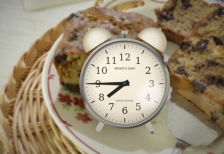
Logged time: 7 h 45 min
